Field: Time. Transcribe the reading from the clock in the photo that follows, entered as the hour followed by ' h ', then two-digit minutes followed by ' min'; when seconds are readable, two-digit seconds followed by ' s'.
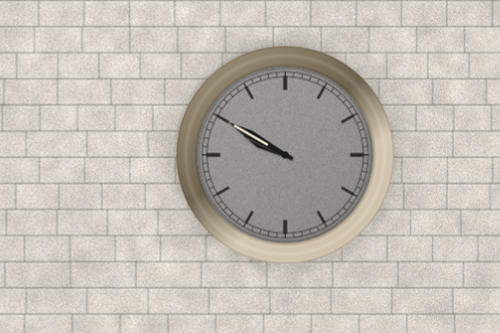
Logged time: 9 h 50 min
